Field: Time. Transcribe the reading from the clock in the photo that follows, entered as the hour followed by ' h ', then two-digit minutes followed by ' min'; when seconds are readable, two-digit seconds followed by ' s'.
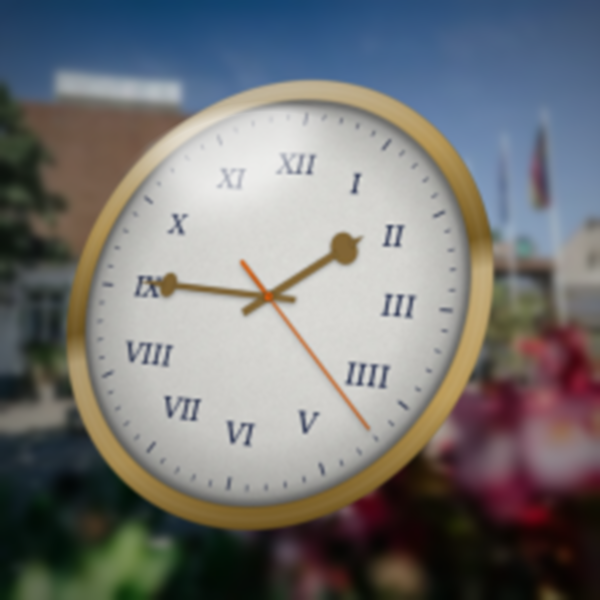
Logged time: 1 h 45 min 22 s
